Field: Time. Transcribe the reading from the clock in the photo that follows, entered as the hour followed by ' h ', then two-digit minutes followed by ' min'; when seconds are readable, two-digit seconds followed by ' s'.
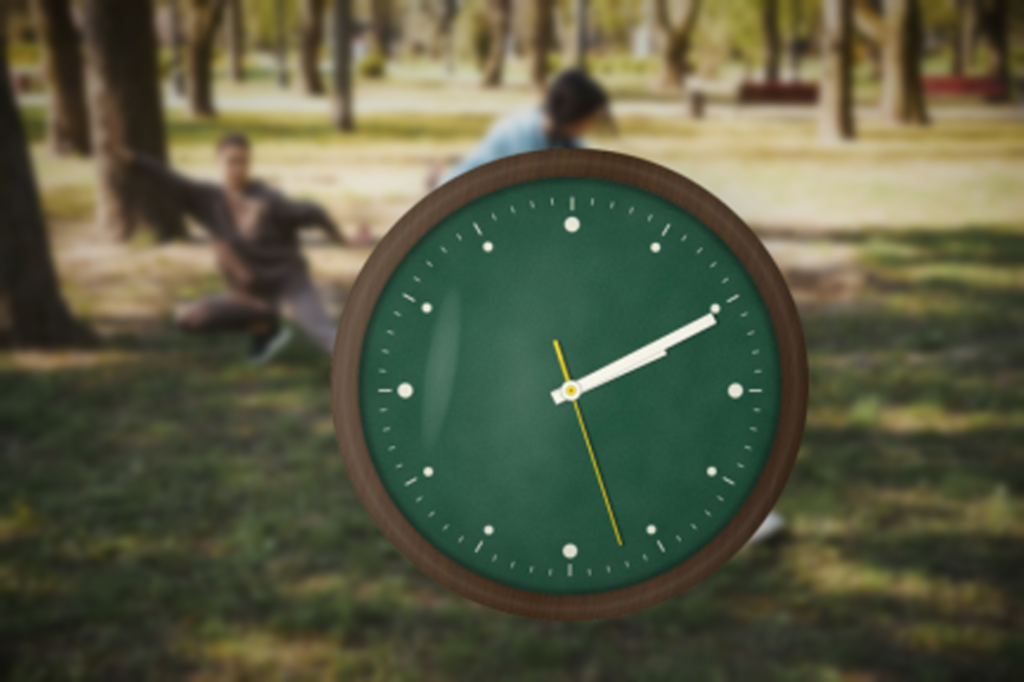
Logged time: 2 h 10 min 27 s
